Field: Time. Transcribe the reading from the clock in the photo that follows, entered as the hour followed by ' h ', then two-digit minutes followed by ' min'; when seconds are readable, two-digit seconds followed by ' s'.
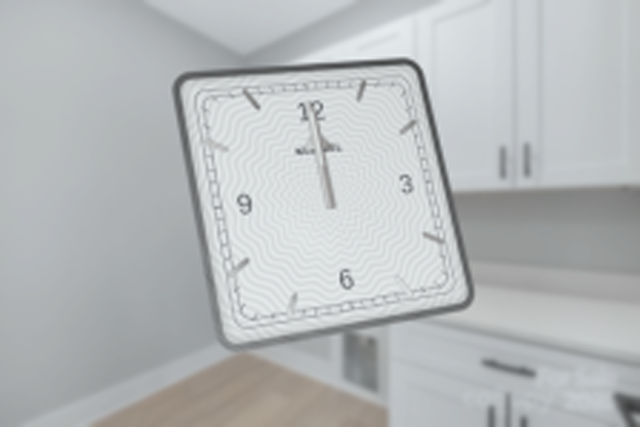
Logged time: 12 h 00 min
